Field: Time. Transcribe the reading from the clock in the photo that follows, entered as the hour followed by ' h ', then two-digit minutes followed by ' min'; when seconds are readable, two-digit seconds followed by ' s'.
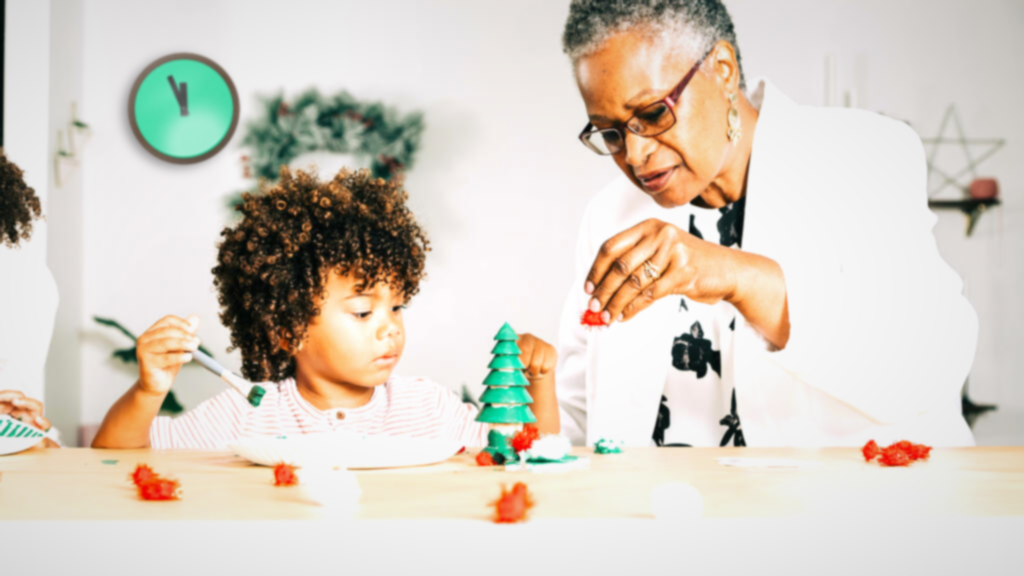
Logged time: 11 h 56 min
